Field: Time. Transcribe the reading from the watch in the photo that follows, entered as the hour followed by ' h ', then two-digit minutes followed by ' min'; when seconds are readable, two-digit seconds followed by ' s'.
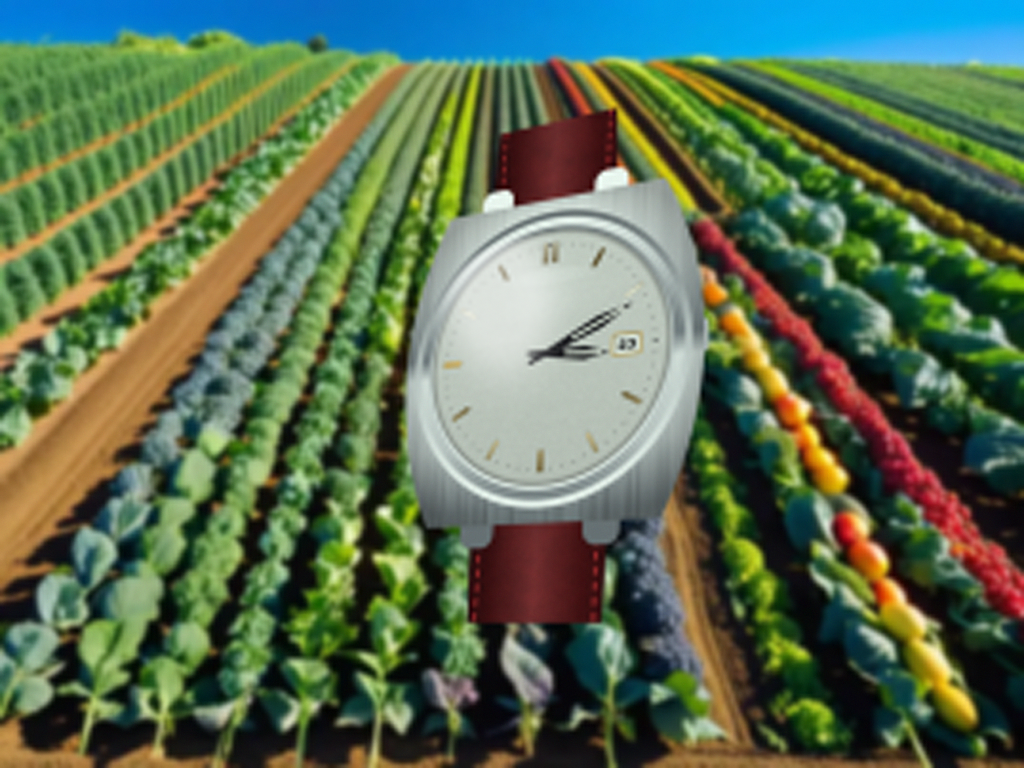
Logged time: 3 h 11 min
